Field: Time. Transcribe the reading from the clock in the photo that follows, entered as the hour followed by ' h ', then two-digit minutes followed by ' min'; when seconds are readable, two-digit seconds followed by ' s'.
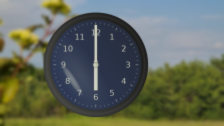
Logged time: 6 h 00 min
